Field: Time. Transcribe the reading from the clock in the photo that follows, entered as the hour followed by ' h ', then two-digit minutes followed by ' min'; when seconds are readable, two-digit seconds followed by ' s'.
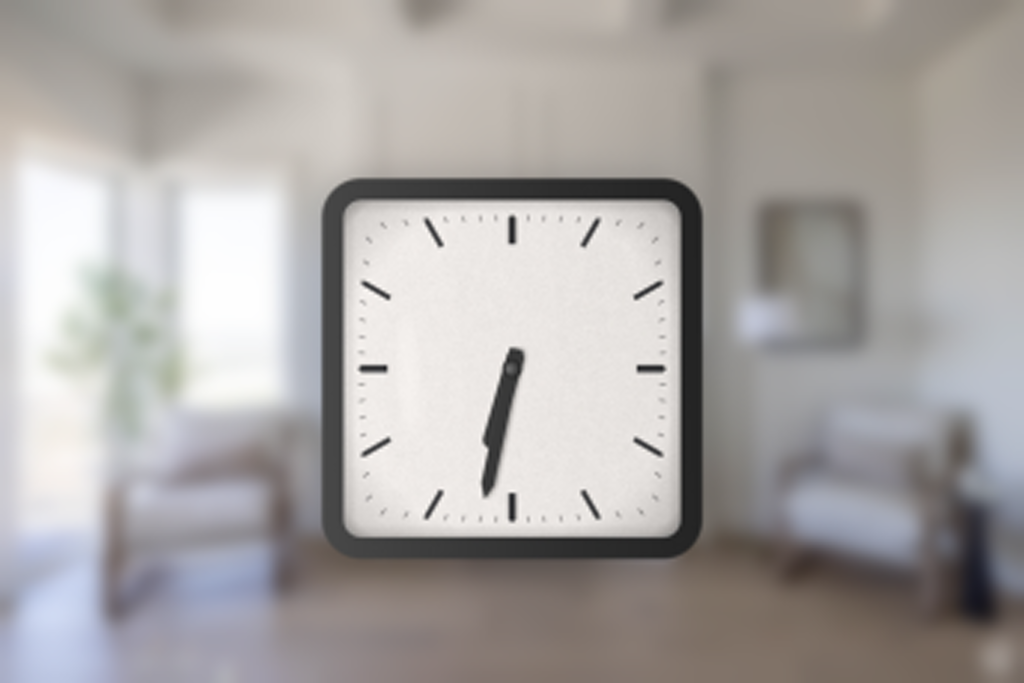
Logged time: 6 h 32 min
